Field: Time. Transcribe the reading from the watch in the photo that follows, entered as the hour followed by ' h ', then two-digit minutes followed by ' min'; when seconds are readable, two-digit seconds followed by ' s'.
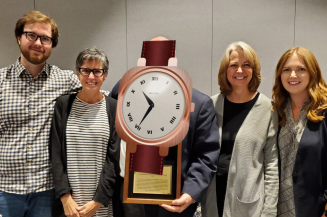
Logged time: 10 h 35 min
